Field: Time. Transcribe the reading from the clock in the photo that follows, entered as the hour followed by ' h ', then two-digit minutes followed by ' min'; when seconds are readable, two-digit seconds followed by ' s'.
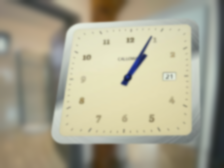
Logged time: 1 h 04 min
